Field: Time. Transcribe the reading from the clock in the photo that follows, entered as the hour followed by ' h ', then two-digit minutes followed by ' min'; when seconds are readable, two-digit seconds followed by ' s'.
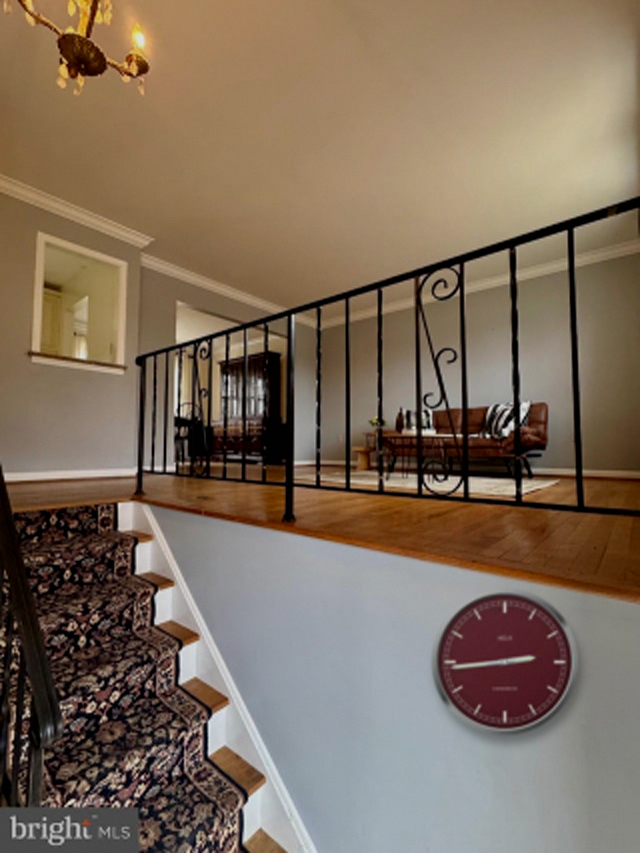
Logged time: 2 h 44 min
